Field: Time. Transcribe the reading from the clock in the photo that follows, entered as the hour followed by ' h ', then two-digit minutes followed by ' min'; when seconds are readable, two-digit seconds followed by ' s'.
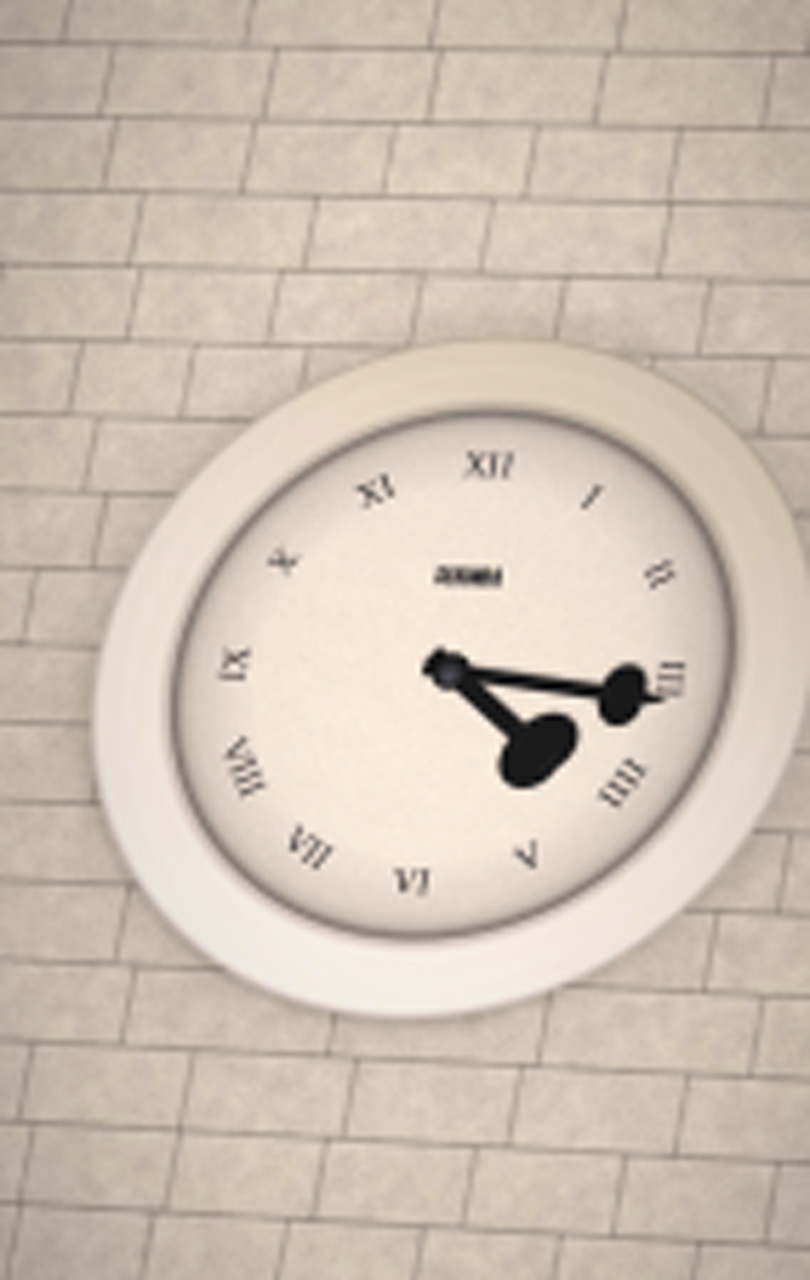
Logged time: 4 h 16 min
